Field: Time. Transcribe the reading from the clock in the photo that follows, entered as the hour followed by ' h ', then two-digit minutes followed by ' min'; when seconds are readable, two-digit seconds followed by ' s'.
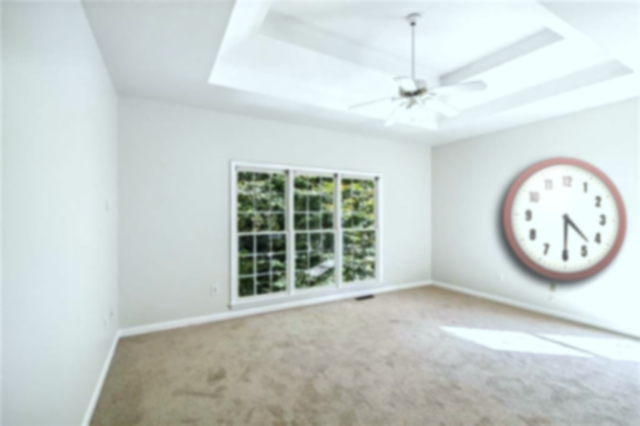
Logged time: 4 h 30 min
